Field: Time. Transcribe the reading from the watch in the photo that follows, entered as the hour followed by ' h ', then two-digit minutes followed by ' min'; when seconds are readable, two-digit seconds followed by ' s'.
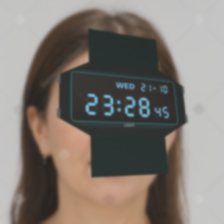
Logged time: 23 h 28 min 45 s
